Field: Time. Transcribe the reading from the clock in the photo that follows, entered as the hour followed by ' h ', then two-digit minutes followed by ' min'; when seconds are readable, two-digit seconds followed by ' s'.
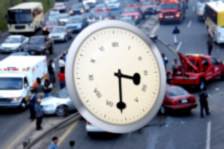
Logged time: 3 h 31 min
